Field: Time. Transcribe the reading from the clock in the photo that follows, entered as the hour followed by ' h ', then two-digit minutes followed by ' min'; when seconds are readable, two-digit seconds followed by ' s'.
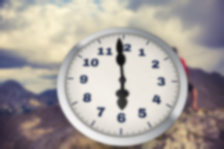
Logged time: 5 h 59 min
